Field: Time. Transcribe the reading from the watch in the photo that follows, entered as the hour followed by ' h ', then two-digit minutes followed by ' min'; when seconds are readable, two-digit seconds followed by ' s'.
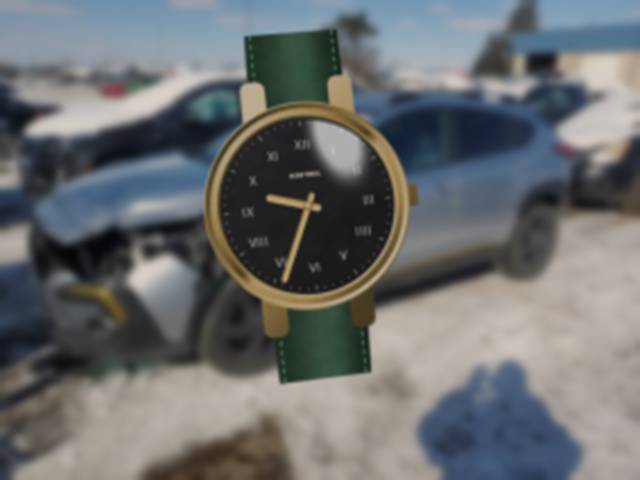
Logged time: 9 h 34 min
